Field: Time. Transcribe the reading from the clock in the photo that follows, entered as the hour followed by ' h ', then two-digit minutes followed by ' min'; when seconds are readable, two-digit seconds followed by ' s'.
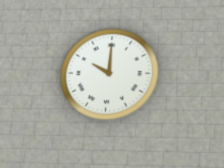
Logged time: 10 h 00 min
